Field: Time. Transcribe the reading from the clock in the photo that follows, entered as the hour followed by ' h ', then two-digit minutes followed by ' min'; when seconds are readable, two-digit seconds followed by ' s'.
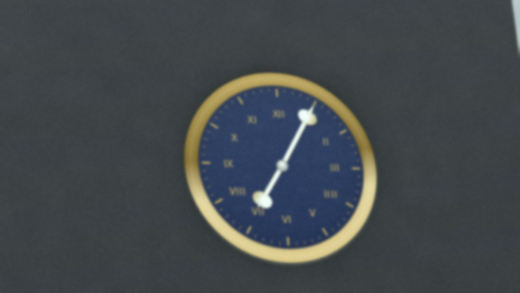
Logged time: 7 h 05 min
